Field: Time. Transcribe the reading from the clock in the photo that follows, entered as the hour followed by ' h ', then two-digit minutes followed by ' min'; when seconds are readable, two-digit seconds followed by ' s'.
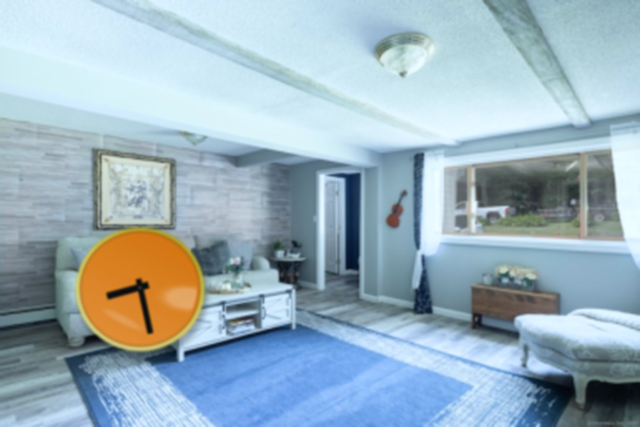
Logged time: 8 h 28 min
